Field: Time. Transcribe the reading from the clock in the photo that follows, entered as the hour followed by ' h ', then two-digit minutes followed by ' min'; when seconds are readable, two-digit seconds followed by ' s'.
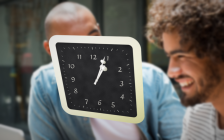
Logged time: 1 h 04 min
